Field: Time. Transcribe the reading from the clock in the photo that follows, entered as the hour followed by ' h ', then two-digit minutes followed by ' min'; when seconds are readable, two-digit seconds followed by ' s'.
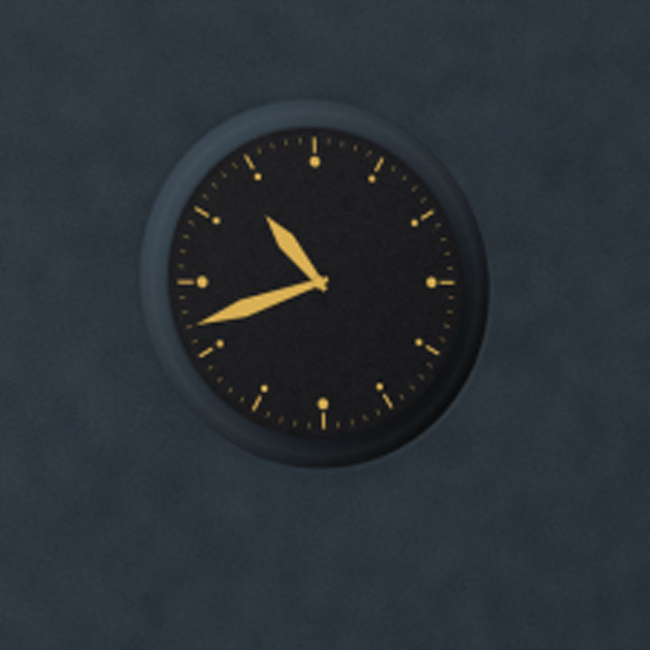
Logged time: 10 h 42 min
